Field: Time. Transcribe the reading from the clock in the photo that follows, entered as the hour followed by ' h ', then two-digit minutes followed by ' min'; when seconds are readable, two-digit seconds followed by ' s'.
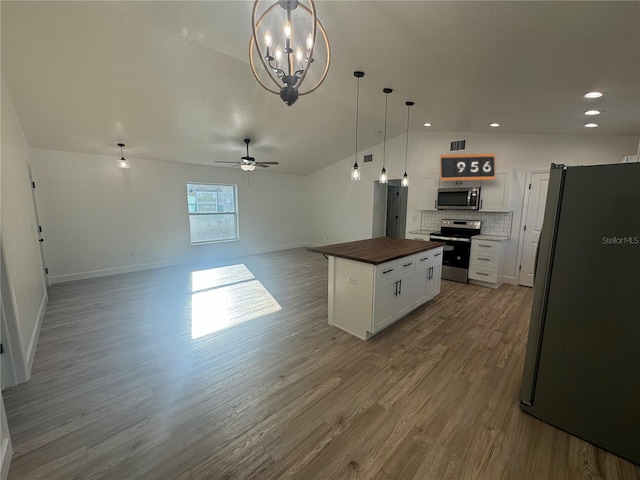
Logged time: 9 h 56 min
